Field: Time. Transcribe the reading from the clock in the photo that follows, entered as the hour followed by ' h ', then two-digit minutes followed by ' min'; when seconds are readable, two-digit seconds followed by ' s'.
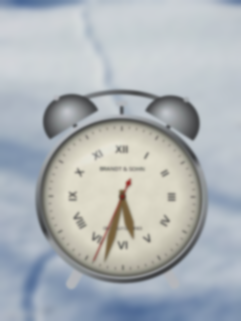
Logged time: 5 h 32 min 34 s
